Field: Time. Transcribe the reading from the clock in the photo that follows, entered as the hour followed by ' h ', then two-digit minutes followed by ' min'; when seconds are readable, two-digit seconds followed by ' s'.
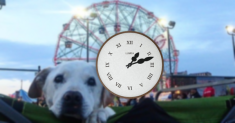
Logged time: 1 h 12 min
